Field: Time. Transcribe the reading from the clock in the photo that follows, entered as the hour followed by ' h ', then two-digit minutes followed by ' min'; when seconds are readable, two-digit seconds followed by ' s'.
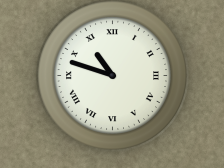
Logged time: 10 h 48 min
